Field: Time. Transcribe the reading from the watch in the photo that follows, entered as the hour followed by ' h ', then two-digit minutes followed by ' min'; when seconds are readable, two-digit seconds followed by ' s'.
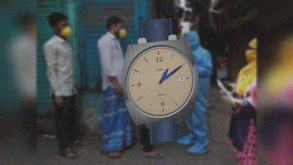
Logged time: 1 h 10 min
